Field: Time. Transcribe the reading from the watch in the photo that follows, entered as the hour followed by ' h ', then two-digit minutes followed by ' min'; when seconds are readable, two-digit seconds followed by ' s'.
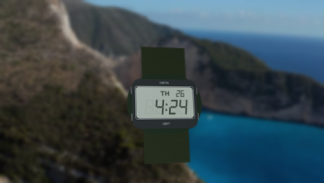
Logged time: 4 h 24 min
